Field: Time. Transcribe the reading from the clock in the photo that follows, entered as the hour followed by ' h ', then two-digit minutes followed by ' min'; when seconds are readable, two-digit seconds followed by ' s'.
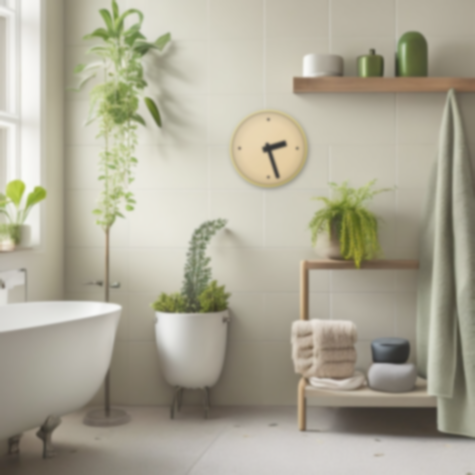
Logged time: 2 h 27 min
